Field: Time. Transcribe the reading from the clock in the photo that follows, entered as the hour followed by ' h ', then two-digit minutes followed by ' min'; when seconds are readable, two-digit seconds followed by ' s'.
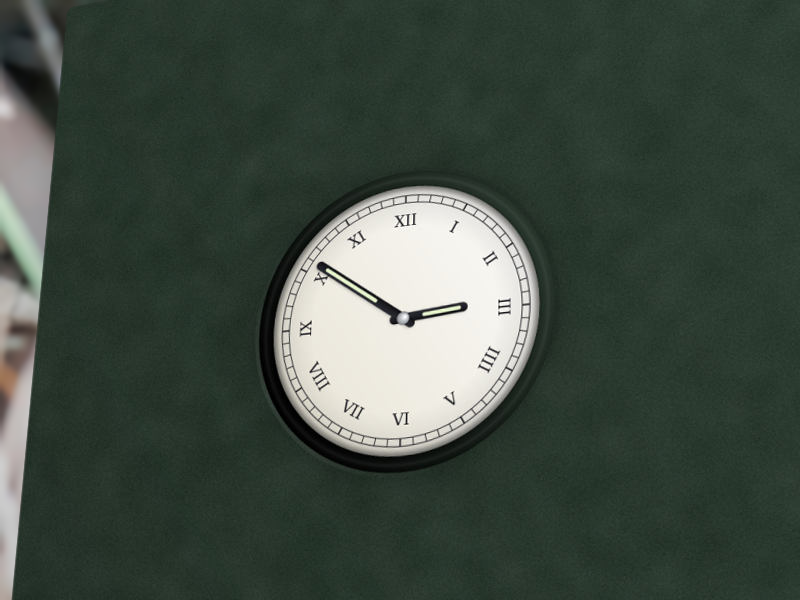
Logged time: 2 h 51 min
